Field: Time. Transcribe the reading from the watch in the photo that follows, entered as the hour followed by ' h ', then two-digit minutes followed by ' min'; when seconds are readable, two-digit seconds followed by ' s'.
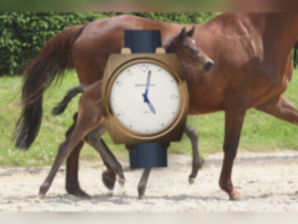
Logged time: 5 h 02 min
